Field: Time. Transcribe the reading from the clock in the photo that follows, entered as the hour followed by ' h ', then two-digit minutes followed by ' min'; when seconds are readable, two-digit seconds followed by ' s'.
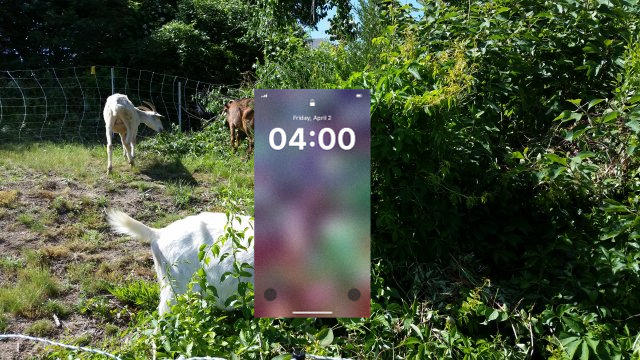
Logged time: 4 h 00 min
